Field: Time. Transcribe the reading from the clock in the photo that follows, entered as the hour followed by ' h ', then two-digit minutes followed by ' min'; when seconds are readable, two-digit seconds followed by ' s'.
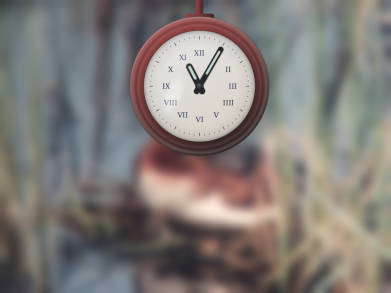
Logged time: 11 h 05 min
